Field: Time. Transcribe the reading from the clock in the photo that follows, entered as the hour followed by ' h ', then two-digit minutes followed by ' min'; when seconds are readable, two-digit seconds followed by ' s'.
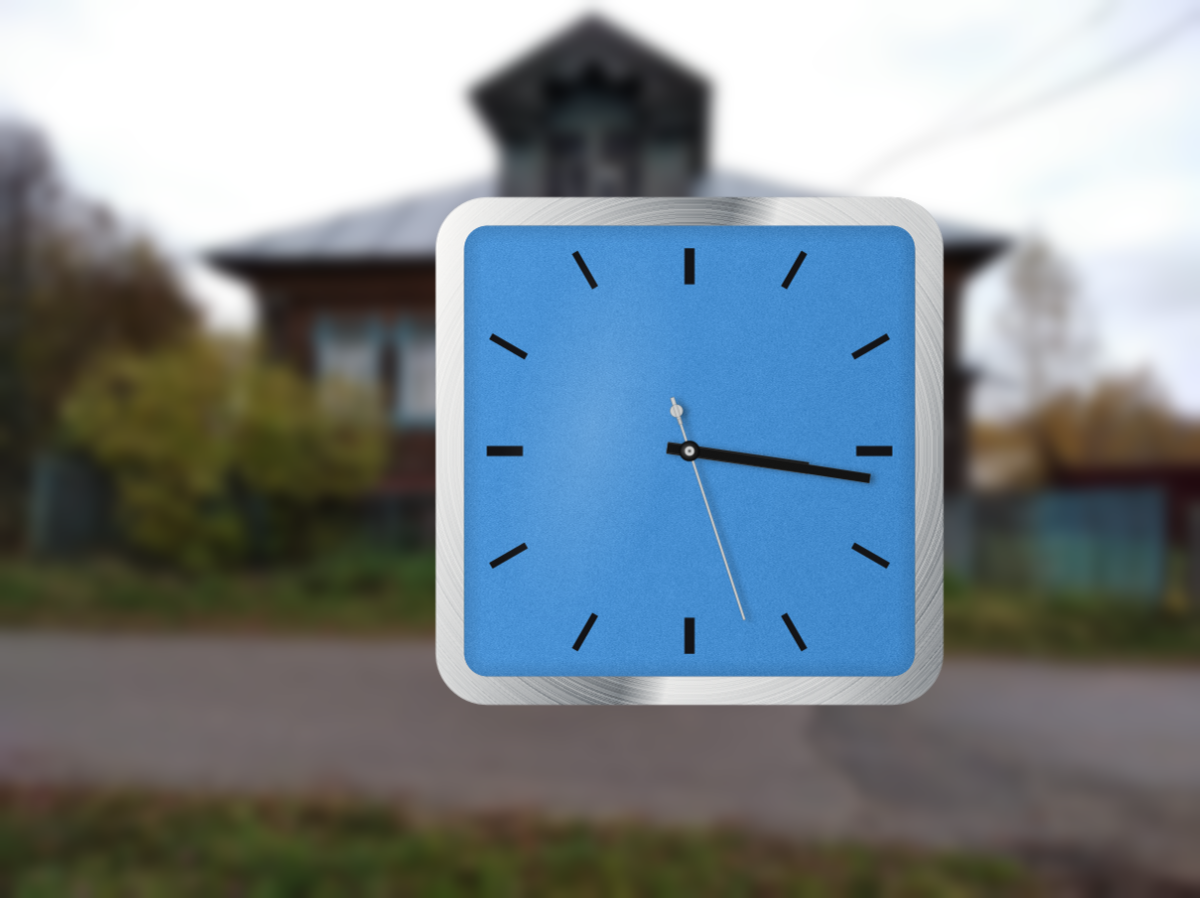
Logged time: 3 h 16 min 27 s
